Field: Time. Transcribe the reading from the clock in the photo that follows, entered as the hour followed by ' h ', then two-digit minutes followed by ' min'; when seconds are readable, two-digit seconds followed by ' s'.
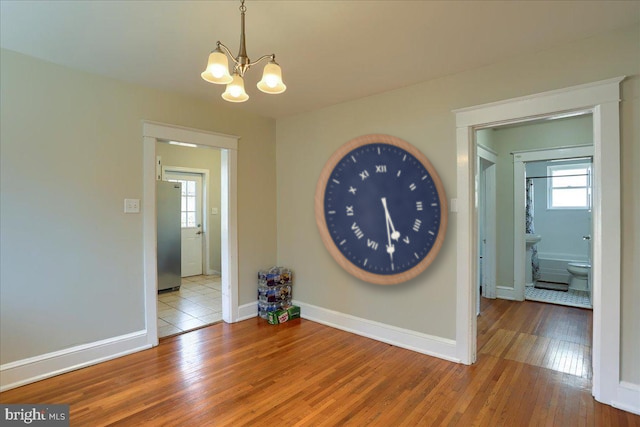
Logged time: 5 h 30 min
